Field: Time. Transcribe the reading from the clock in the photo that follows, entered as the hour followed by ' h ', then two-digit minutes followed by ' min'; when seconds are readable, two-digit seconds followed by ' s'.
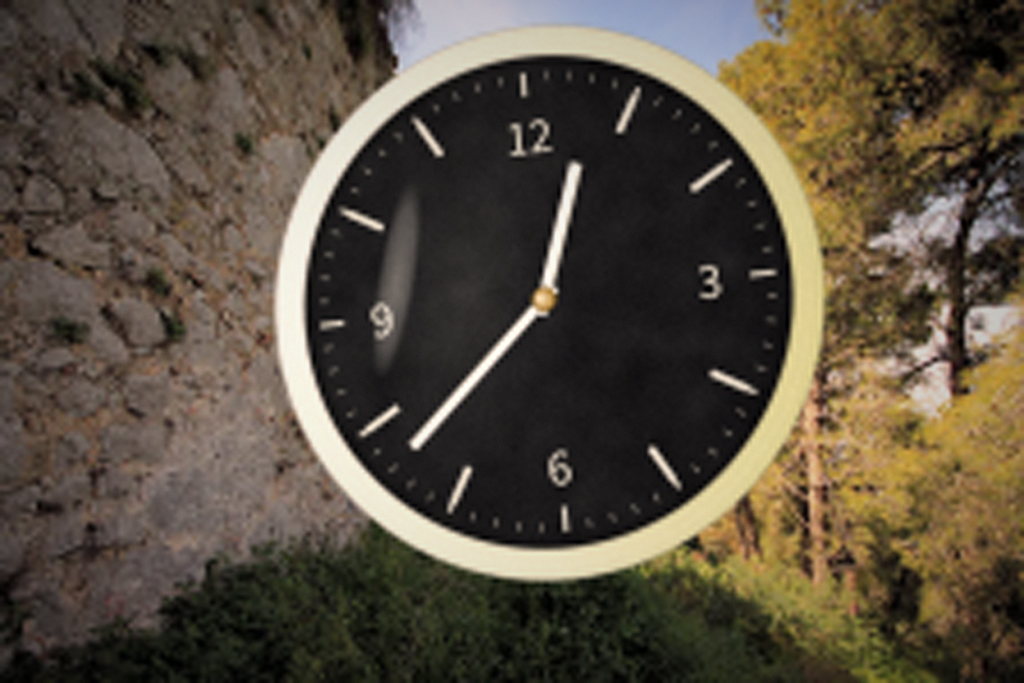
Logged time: 12 h 38 min
